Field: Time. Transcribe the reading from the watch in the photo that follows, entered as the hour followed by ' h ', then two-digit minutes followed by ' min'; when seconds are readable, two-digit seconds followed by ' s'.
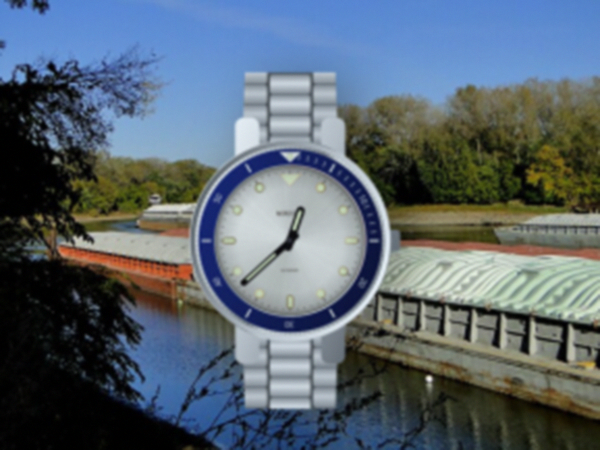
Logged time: 12 h 38 min
